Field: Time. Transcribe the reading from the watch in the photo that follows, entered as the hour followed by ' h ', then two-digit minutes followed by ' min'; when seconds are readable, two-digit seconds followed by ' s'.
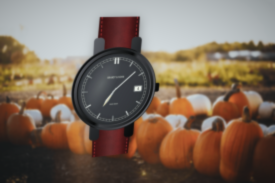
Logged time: 7 h 08 min
